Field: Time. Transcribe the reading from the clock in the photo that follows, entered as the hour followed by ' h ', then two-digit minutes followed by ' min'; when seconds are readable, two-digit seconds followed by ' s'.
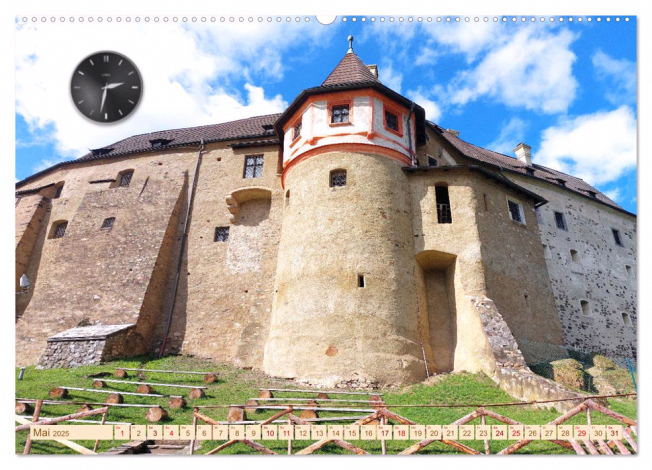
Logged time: 2 h 32 min
